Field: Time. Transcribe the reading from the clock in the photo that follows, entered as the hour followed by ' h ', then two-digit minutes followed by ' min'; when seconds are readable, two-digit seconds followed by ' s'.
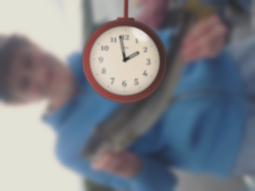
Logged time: 1 h 58 min
